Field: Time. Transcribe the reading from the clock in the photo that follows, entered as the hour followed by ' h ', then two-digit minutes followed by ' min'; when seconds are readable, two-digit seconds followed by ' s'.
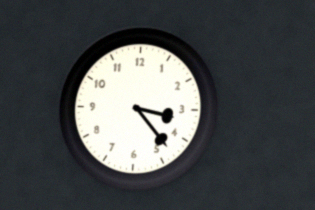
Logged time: 3 h 23 min
